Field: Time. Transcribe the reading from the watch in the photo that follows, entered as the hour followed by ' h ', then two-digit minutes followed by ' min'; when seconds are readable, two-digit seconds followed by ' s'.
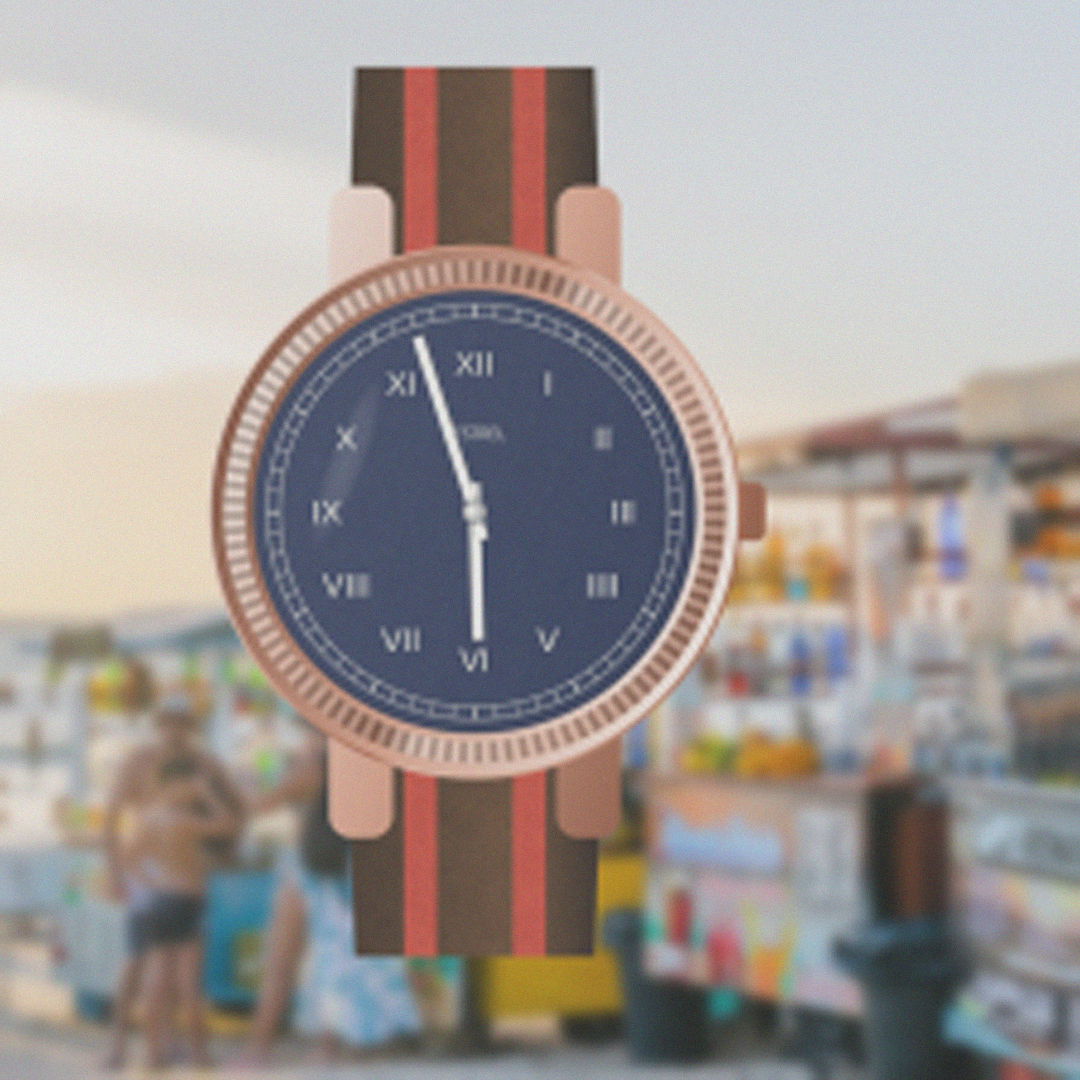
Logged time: 5 h 57 min
